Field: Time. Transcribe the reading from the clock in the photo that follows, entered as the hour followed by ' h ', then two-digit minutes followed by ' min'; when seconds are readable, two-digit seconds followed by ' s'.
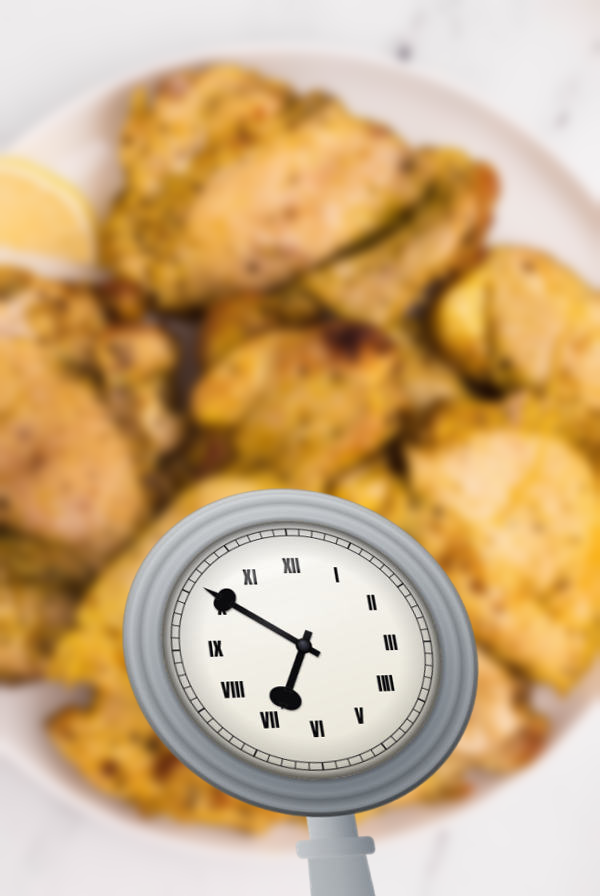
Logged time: 6 h 51 min
